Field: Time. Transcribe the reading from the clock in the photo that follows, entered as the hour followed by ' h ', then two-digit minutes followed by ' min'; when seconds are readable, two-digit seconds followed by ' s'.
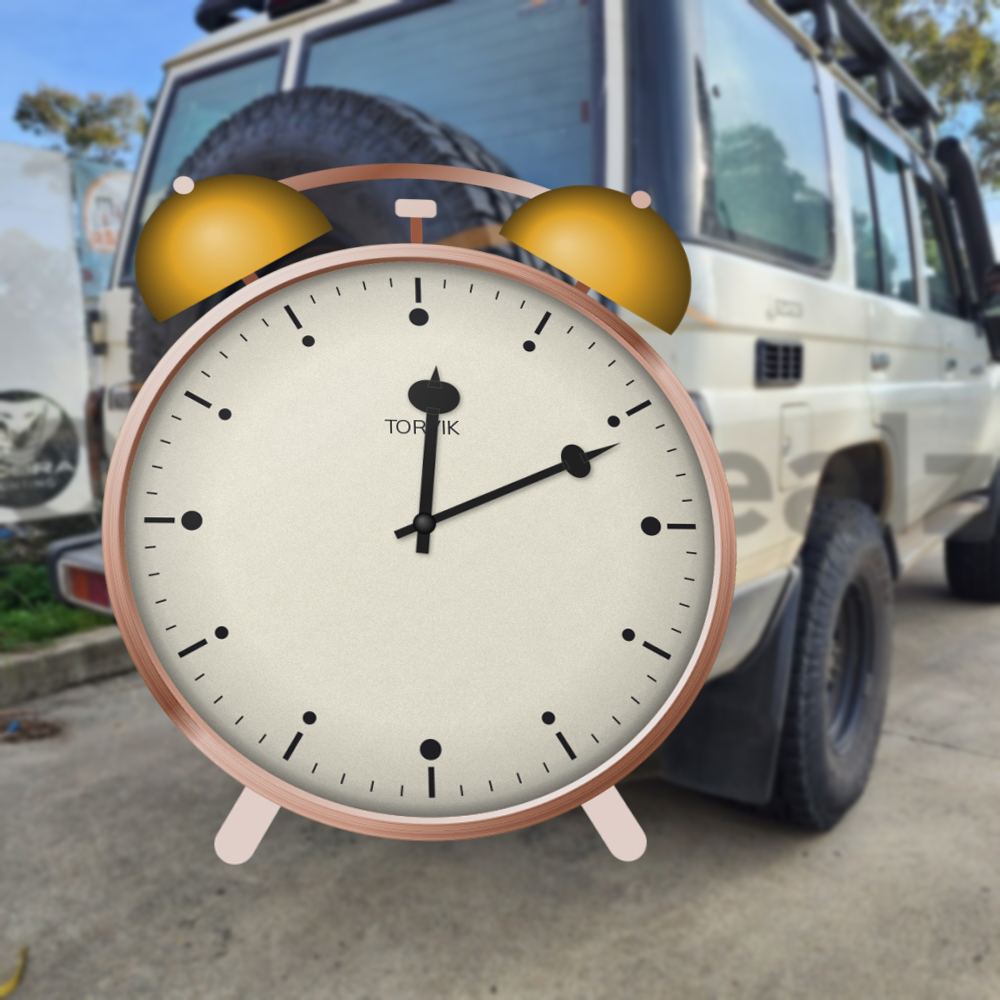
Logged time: 12 h 11 min
